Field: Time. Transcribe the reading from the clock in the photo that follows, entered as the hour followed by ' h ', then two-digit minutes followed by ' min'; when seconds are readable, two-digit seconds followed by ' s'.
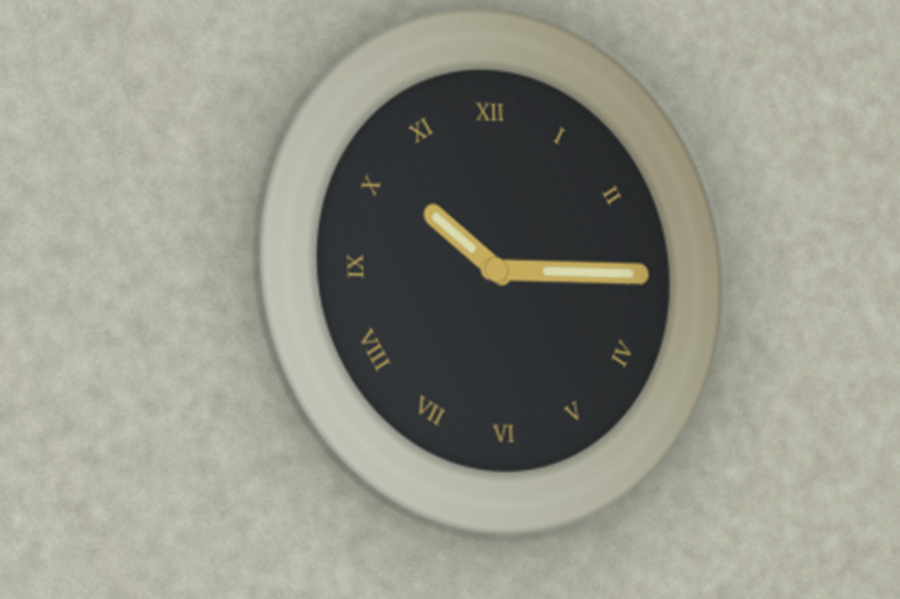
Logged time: 10 h 15 min
